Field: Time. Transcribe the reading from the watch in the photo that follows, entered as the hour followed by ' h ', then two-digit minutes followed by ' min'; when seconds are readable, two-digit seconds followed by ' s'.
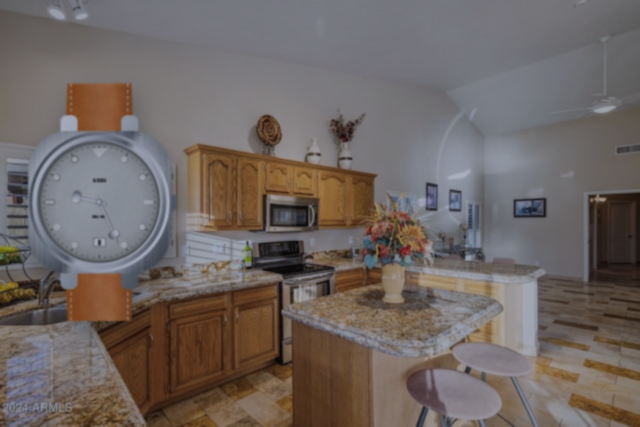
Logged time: 9 h 26 min
